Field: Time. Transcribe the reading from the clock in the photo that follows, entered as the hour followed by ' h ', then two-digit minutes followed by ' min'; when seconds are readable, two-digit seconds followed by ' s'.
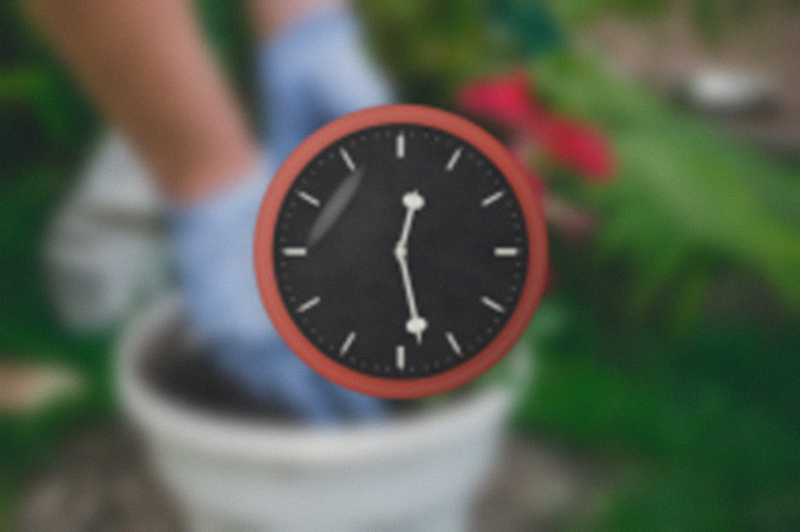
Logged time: 12 h 28 min
